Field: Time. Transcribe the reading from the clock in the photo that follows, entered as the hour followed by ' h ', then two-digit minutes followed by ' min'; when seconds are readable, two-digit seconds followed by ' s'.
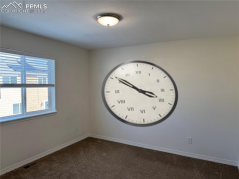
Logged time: 3 h 51 min
